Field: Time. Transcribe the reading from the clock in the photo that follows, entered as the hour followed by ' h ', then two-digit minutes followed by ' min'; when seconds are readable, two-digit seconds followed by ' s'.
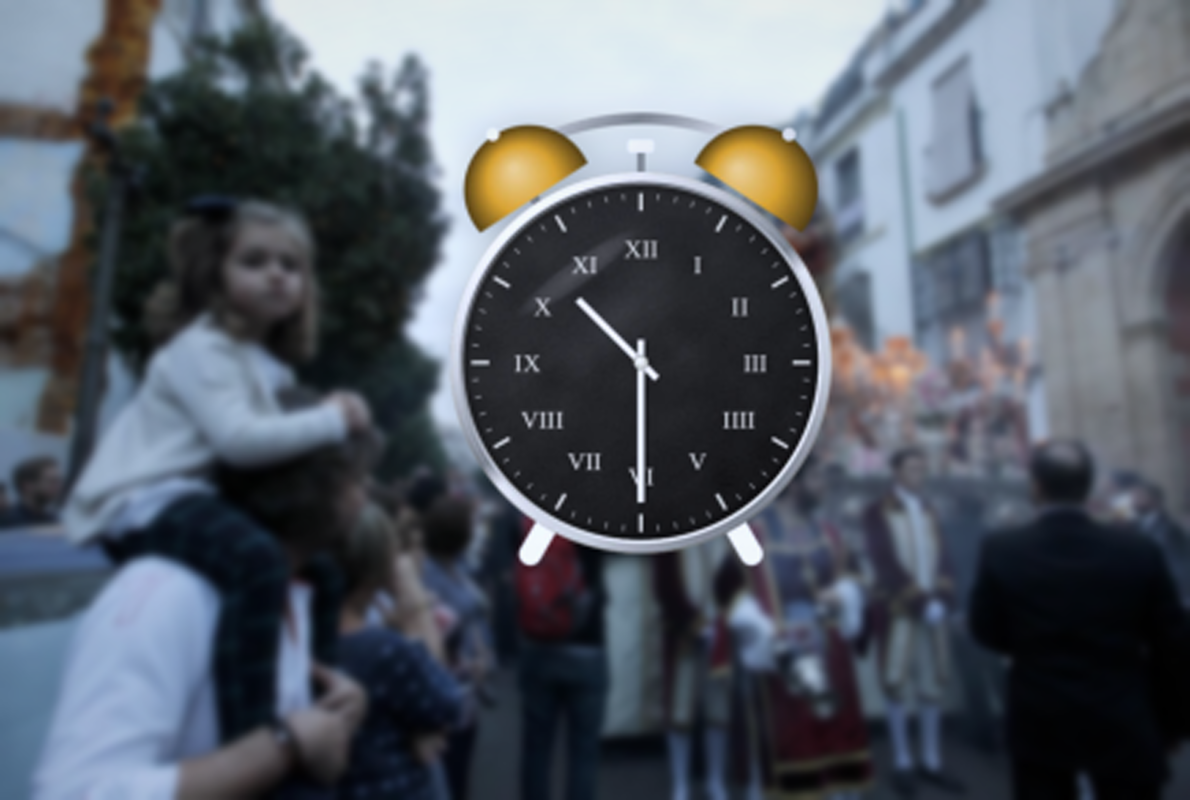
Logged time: 10 h 30 min
